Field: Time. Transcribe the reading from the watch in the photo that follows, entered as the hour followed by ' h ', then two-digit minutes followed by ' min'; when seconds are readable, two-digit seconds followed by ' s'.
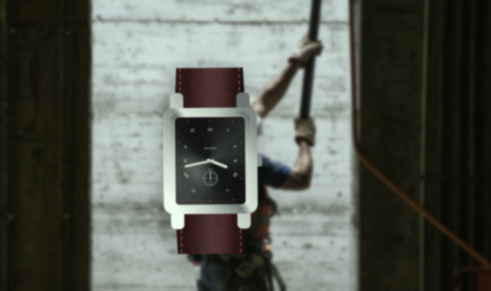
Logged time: 3 h 43 min
